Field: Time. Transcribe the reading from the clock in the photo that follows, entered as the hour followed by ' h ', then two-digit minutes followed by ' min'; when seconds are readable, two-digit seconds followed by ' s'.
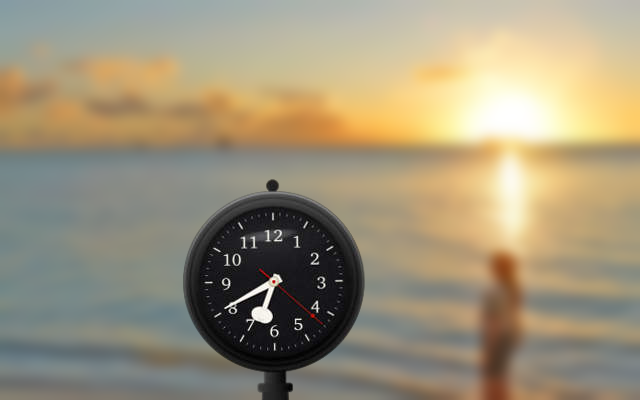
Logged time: 6 h 40 min 22 s
